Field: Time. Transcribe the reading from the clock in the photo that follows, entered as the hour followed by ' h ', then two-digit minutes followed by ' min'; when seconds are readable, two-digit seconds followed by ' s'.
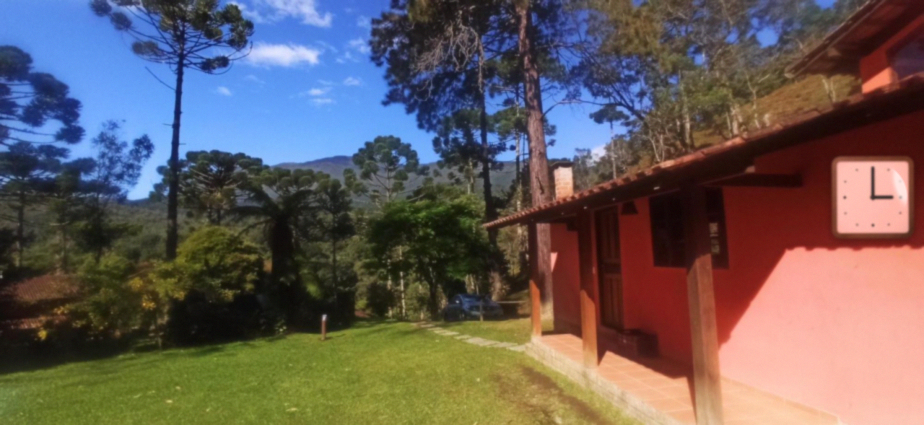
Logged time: 3 h 00 min
